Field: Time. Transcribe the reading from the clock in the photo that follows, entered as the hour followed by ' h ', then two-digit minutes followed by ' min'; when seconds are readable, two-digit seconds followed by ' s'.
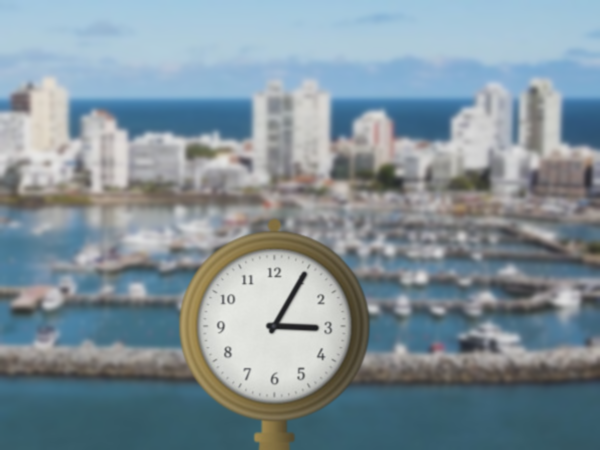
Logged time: 3 h 05 min
